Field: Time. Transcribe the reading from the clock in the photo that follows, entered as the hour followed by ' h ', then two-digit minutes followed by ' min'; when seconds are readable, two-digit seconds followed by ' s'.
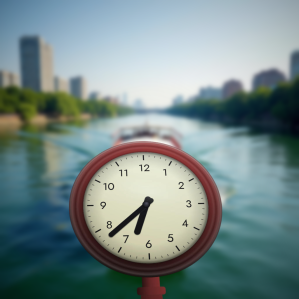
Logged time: 6 h 38 min
